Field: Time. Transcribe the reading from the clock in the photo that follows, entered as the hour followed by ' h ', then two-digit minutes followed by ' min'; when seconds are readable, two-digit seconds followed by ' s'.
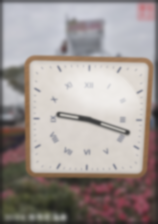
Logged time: 9 h 18 min
